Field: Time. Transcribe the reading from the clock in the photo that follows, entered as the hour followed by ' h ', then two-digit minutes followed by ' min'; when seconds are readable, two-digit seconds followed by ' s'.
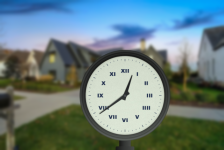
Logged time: 12 h 39 min
